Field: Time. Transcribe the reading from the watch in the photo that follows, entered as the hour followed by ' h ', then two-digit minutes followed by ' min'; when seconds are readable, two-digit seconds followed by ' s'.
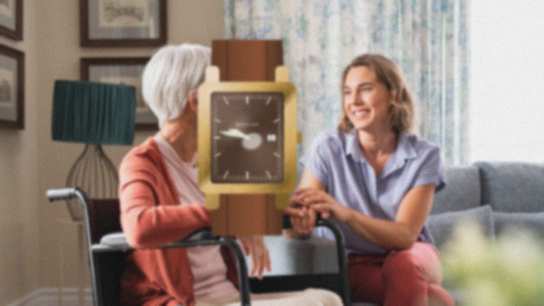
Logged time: 9 h 47 min
